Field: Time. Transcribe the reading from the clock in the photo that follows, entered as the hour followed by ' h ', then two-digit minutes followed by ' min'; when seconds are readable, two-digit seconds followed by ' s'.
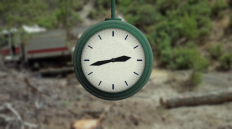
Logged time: 2 h 43 min
